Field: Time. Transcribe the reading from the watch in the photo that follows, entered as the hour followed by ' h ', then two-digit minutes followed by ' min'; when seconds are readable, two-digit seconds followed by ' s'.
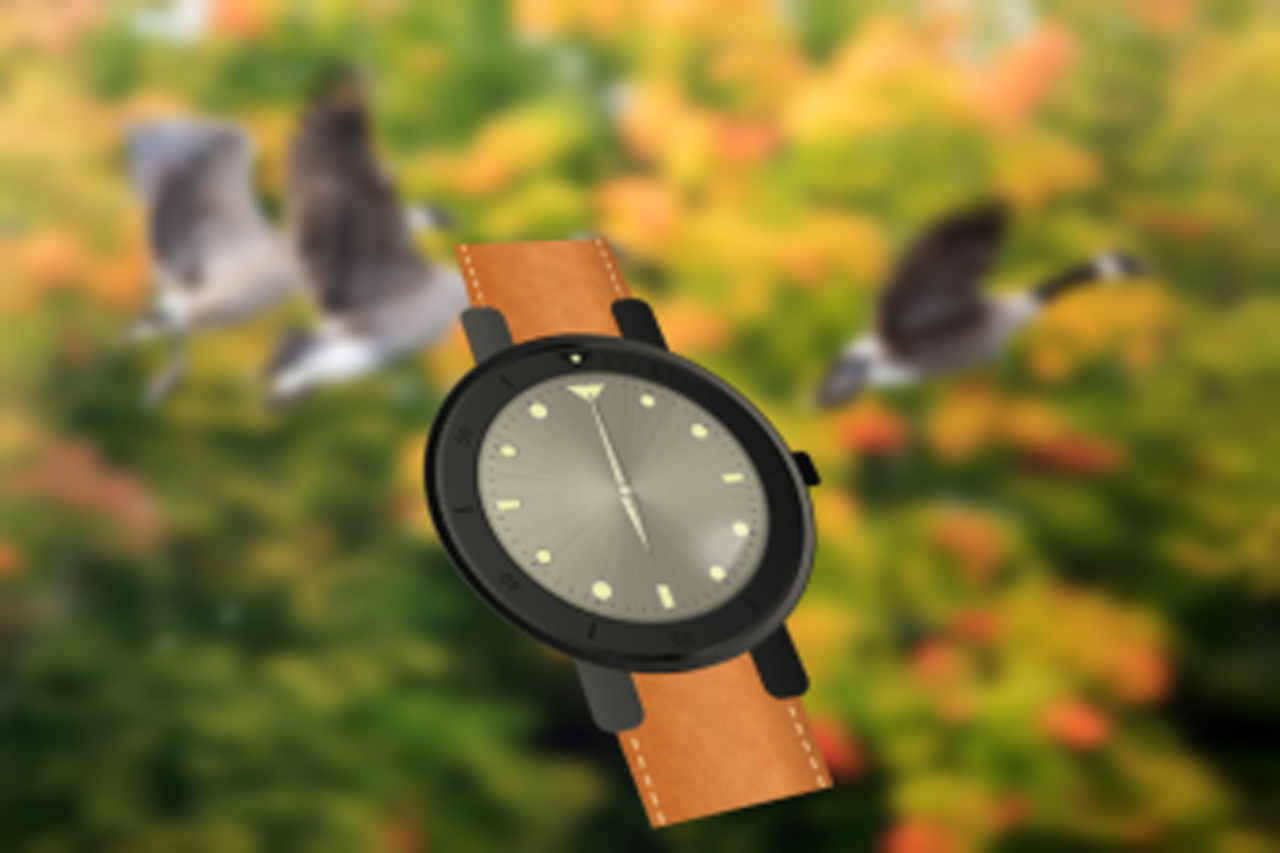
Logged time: 6 h 00 min
